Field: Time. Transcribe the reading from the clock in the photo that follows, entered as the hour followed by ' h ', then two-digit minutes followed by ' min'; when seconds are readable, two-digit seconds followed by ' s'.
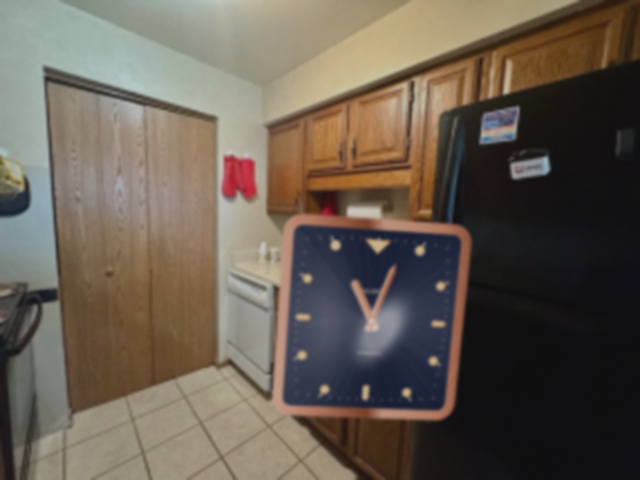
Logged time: 11 h 03 min
